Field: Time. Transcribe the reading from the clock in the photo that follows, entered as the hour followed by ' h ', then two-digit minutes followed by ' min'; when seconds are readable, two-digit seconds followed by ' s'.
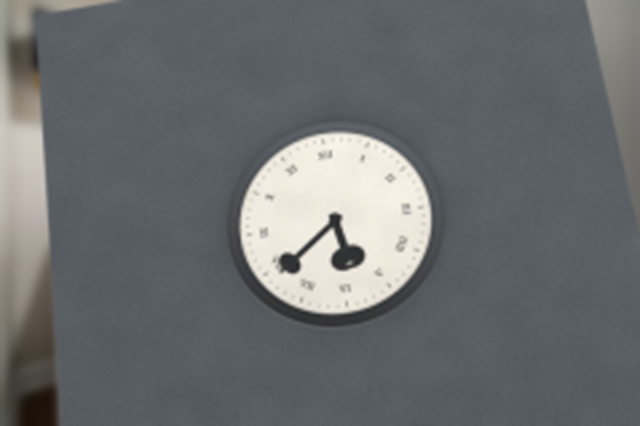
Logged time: 5 h 39 min
